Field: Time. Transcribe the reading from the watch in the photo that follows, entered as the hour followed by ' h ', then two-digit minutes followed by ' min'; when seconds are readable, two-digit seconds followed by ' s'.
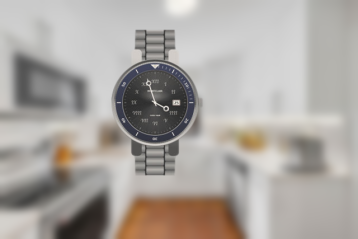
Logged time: 3 h 57 min
